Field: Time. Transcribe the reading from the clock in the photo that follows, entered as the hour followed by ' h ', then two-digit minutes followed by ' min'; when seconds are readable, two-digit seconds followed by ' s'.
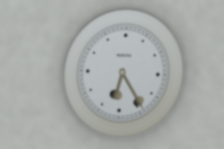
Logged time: 6 h 24 min
